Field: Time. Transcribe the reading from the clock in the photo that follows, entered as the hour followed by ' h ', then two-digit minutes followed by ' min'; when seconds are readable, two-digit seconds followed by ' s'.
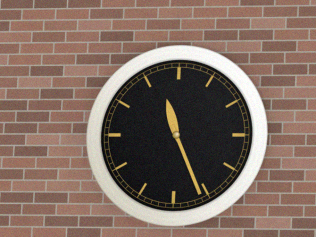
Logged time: 11 h 26 min
